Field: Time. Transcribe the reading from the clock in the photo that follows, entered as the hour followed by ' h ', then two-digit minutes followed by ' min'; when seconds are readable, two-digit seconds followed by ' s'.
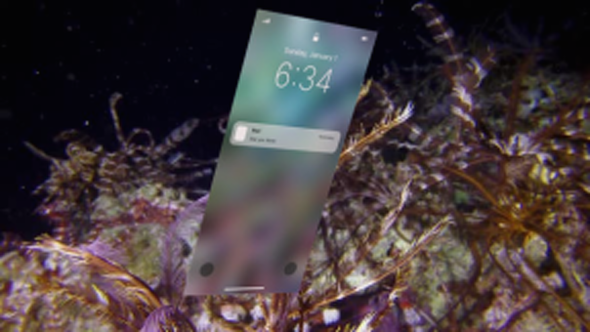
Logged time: 6 h 34 min
